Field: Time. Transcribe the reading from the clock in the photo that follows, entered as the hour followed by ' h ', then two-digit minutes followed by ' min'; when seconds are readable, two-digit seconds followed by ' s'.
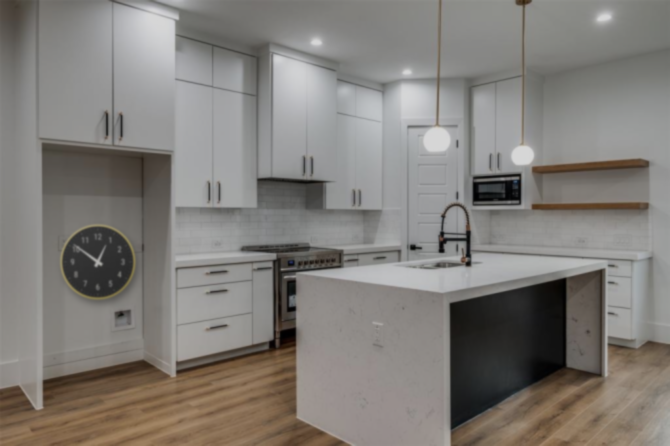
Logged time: 12 h 51 min
